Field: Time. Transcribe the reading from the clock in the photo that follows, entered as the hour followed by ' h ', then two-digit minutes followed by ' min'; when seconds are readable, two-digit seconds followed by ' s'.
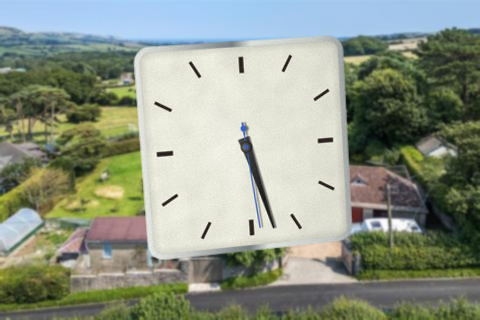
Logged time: 5 h 27 min 29 s
